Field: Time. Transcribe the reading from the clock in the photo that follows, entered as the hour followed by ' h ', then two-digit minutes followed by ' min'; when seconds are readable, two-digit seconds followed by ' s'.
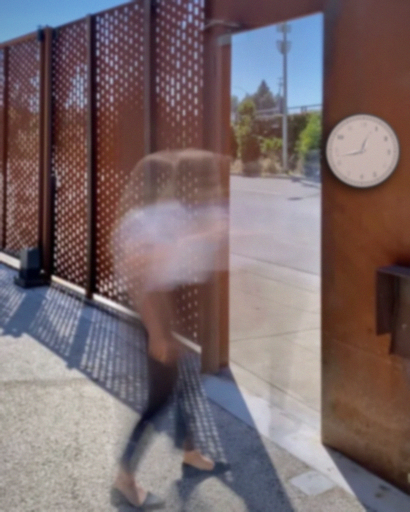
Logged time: 12 h 43 min
